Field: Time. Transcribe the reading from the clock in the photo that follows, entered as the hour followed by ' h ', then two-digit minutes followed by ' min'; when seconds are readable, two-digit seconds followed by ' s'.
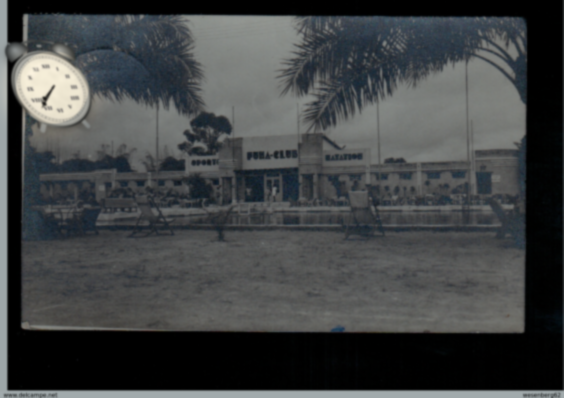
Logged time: 7 h 37 min
